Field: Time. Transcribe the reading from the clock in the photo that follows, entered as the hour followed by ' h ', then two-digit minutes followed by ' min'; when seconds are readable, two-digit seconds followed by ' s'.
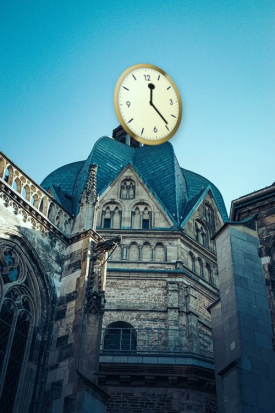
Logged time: 12 h 24 min
